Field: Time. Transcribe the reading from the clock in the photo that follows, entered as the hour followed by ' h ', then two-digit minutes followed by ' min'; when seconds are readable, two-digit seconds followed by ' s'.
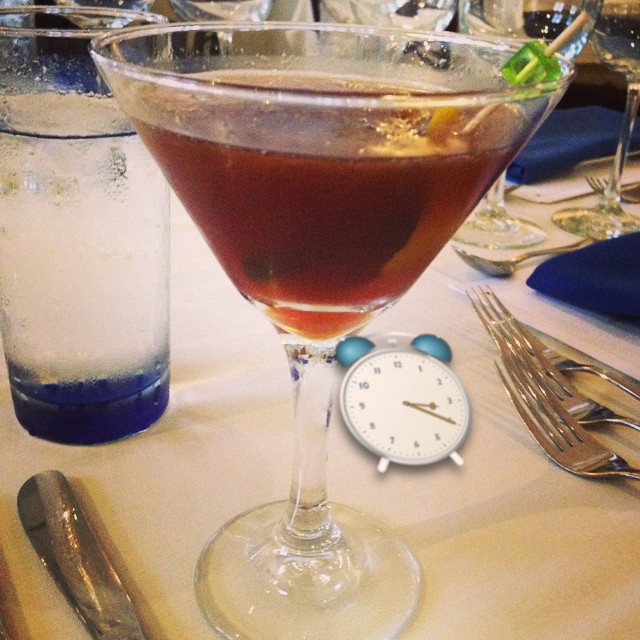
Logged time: 3 h 20 min
